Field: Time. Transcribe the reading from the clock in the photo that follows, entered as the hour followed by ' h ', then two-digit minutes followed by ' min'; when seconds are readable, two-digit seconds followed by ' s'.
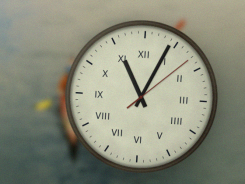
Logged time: 11 h 04 min 08 s
